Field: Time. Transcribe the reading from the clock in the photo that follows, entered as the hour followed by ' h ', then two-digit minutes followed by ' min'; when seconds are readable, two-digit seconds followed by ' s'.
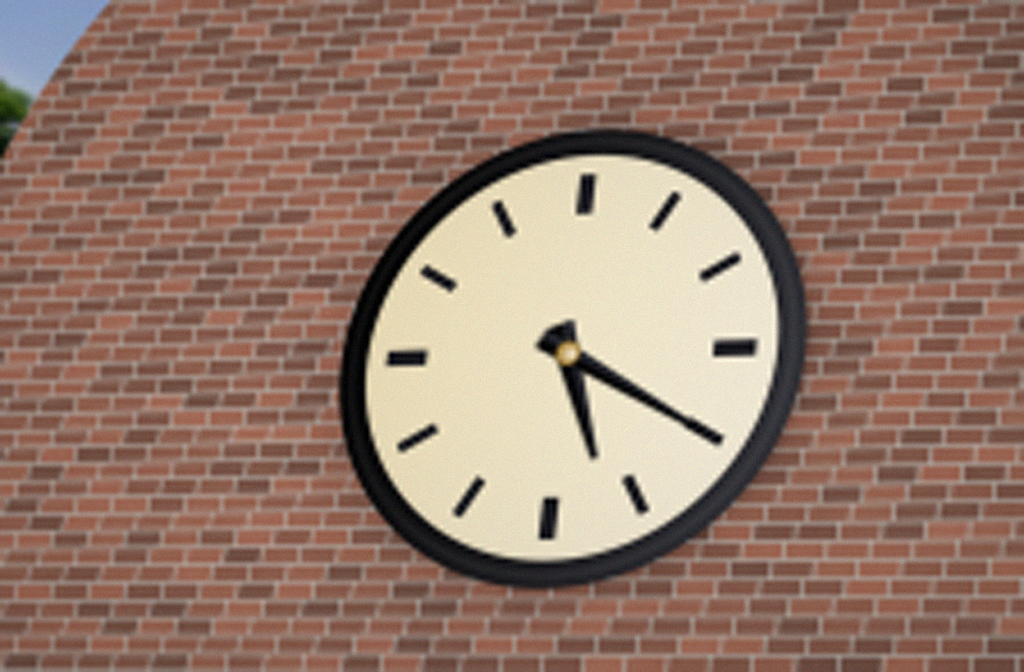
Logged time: 5 h 20 min
